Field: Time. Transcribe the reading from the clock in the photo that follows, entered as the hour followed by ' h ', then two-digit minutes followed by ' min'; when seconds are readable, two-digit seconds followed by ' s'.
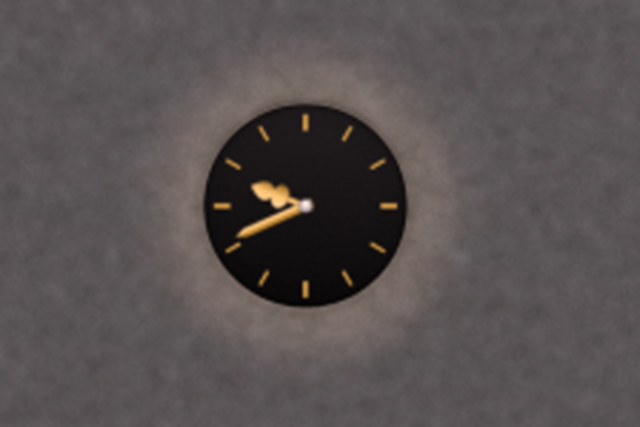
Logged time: 9 h 41 min
